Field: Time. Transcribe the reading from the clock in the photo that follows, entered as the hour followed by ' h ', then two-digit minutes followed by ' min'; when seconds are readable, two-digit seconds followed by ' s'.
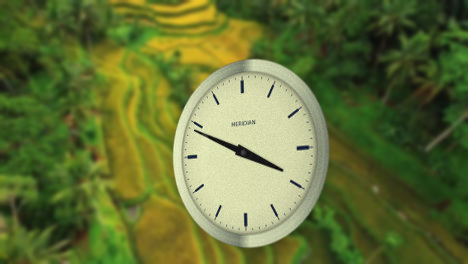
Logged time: 3 h 49 min
